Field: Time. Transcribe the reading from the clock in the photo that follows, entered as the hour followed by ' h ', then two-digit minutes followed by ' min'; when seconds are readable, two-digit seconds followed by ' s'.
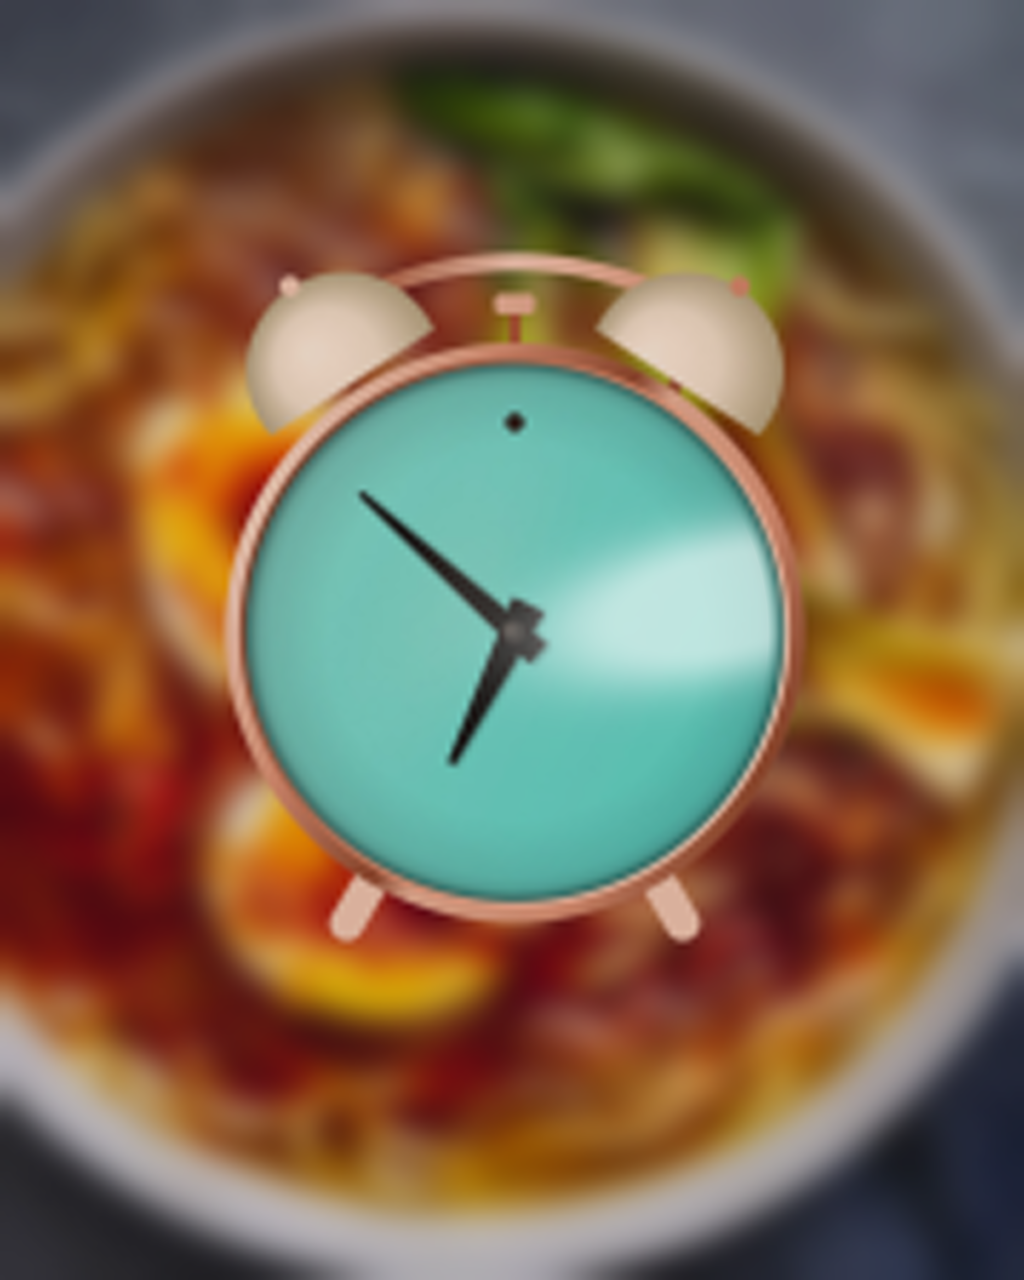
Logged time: 6 h 52 min
